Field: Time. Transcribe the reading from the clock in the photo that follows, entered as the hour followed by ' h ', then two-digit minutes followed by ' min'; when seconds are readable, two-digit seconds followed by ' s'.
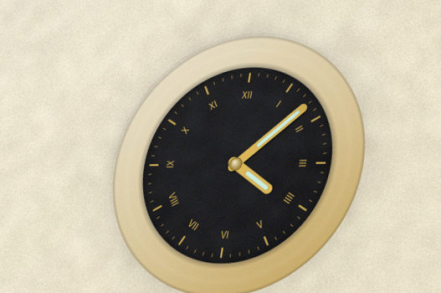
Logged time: 4 h 08 min
